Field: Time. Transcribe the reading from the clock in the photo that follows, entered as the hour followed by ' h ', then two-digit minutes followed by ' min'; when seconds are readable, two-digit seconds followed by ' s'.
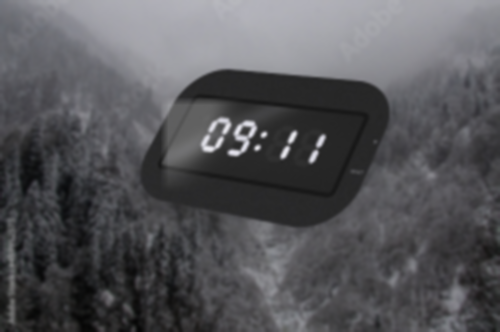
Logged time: 9 h 11 min
